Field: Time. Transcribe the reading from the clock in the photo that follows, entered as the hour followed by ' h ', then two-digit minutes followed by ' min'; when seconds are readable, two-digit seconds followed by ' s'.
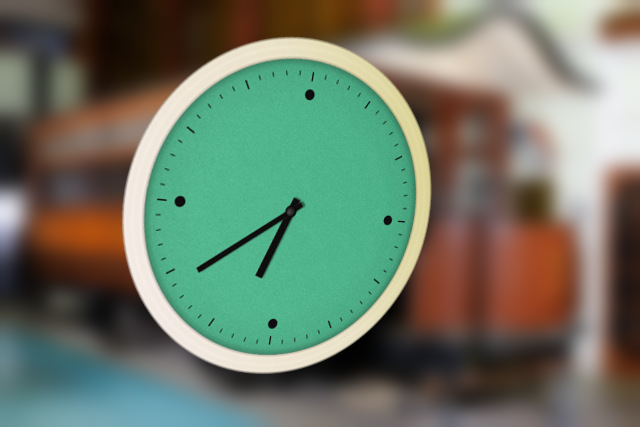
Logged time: 6 h 39 min
